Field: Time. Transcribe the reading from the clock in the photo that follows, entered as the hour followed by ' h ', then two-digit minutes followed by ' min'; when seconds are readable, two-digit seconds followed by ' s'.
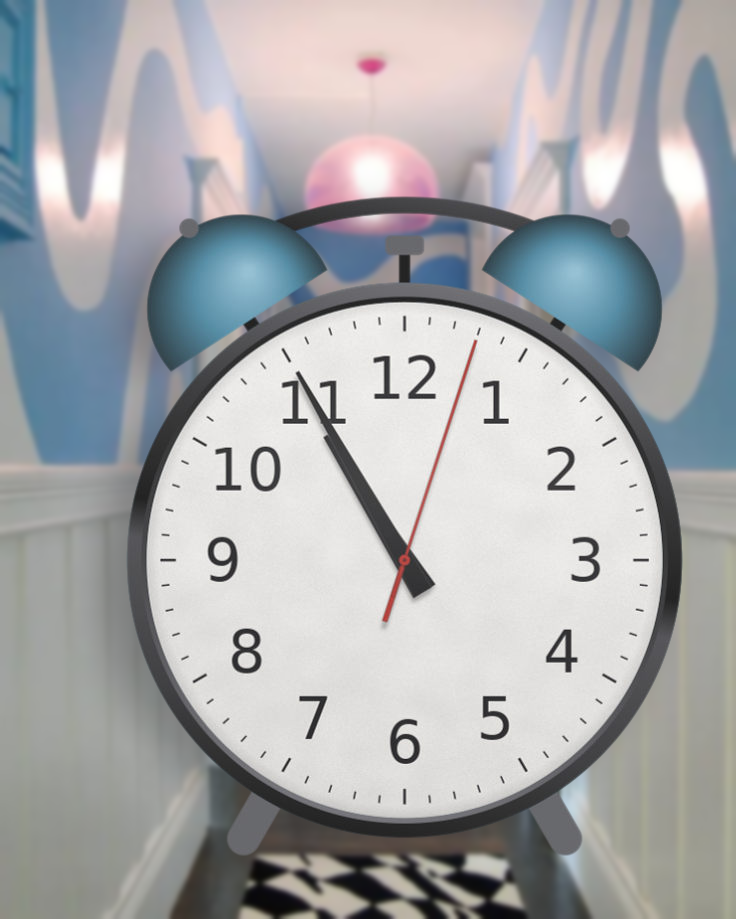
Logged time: 10 h 55 min 03 s
